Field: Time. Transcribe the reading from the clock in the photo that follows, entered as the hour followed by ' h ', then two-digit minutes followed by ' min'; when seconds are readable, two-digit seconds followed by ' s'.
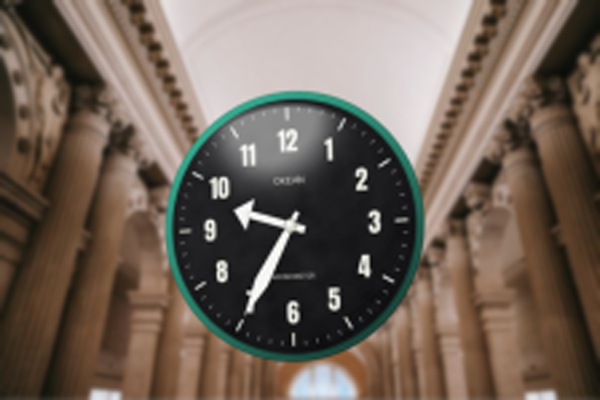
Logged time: 9 h 35 min
